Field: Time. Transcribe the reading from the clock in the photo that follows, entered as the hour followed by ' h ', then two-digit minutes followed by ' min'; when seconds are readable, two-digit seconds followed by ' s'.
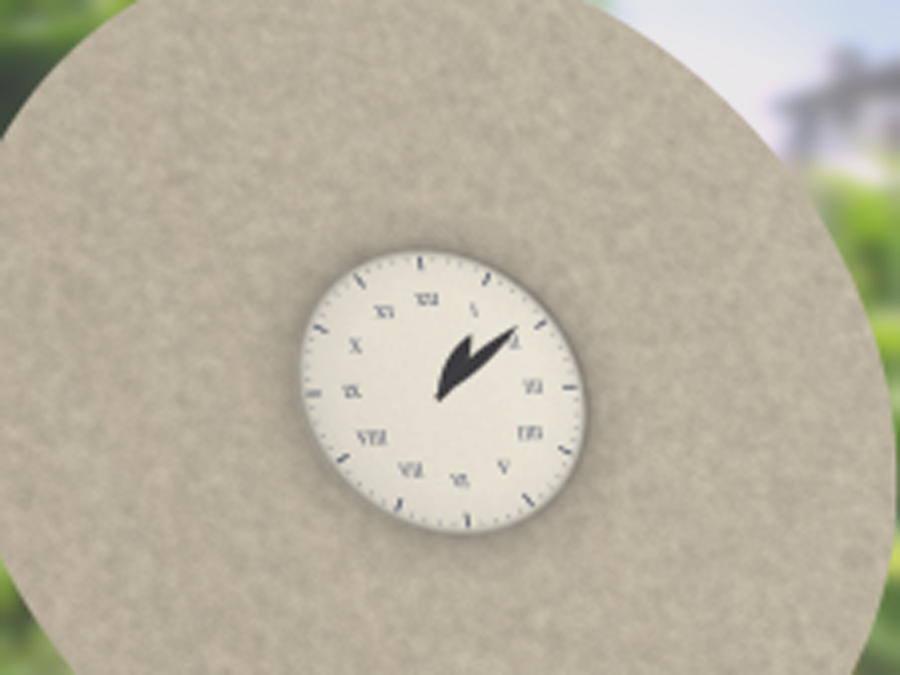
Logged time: 1 h 09 min
